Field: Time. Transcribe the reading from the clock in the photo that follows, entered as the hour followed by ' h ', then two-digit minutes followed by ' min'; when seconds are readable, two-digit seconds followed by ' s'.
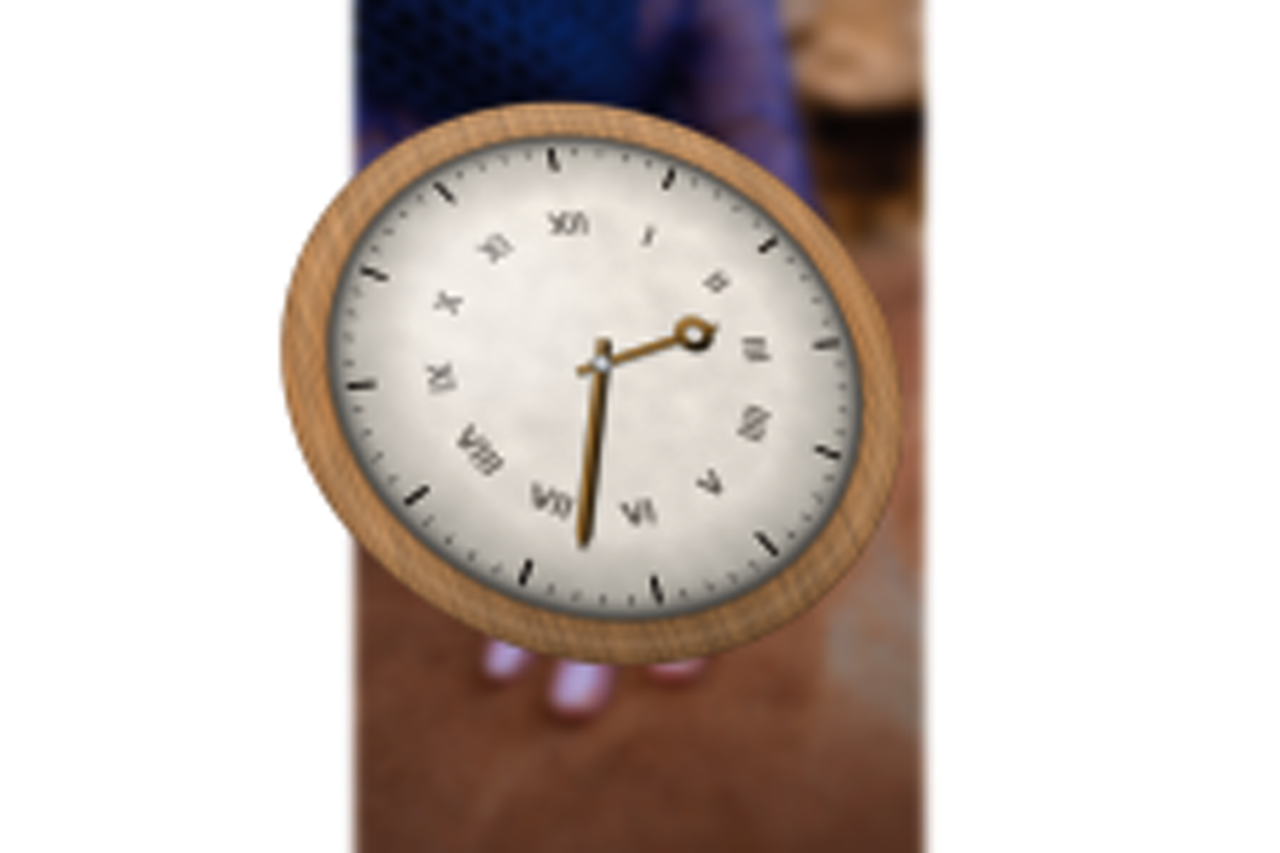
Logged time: 2 h 33 min
